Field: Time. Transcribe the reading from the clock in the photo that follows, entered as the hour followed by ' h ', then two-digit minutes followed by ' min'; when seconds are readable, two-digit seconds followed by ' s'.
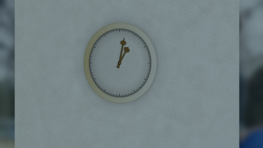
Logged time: 1 h 02 min
